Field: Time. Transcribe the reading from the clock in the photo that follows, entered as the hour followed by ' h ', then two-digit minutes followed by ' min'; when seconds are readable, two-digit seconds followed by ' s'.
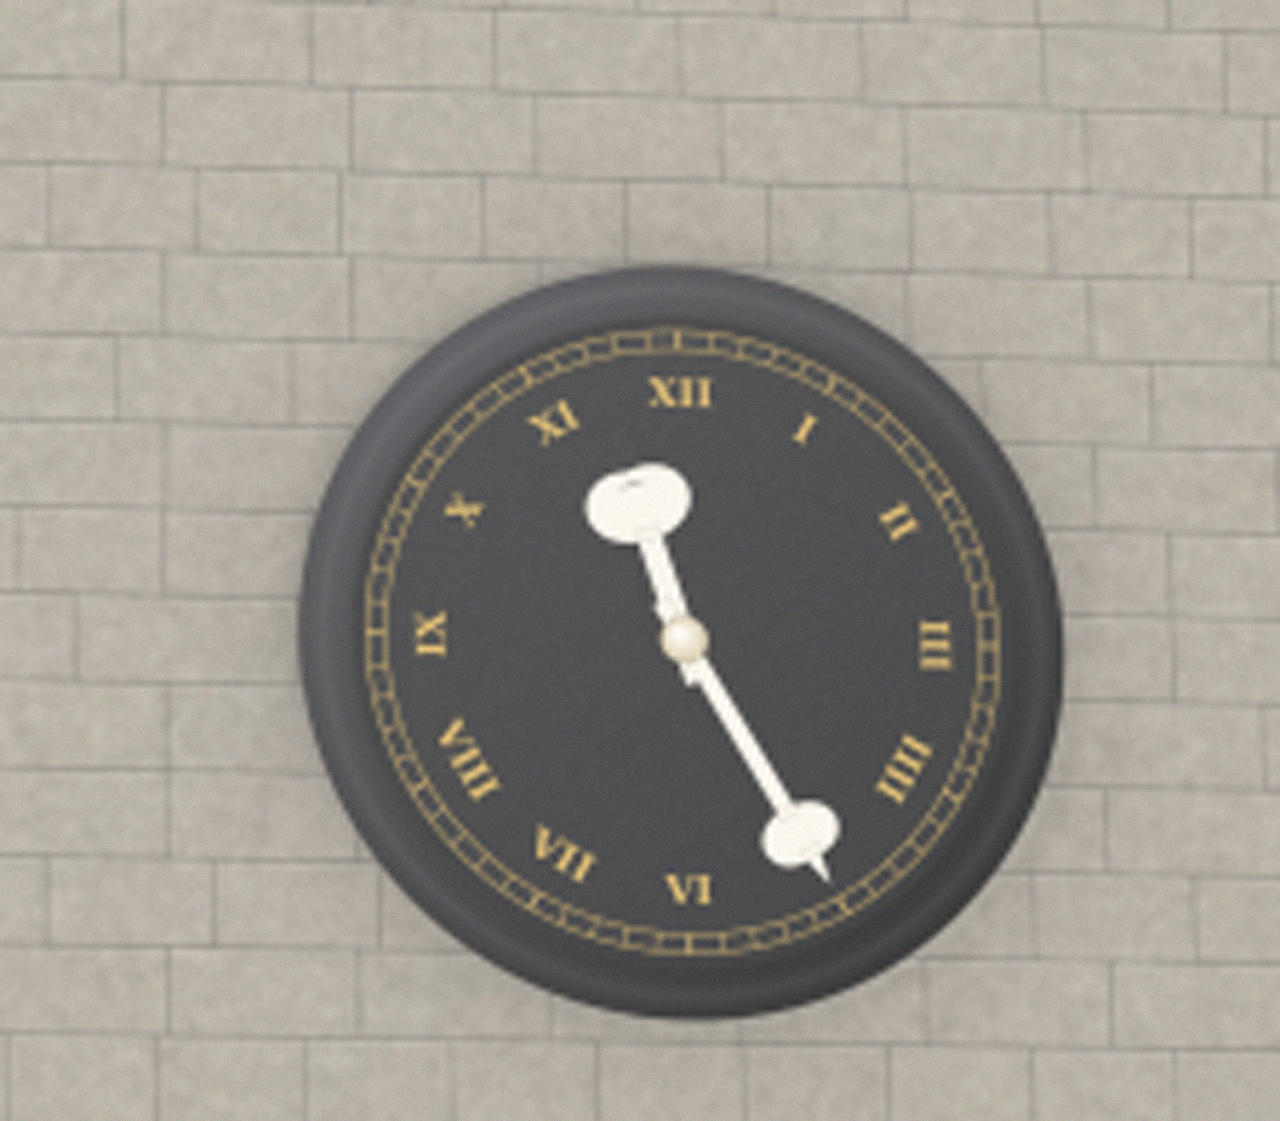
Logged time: 11 h 25 min
